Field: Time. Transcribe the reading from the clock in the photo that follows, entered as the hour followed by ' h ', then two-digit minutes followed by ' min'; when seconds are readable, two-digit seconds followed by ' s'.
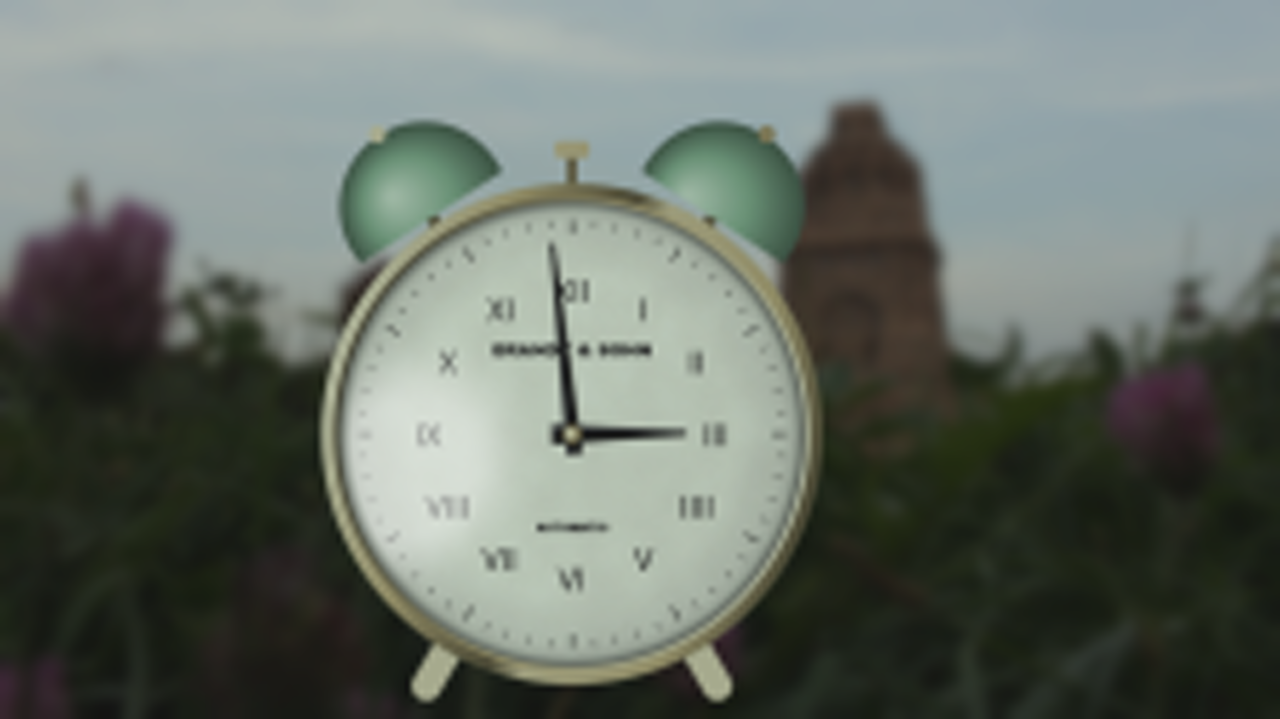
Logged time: 2 h 59 min
